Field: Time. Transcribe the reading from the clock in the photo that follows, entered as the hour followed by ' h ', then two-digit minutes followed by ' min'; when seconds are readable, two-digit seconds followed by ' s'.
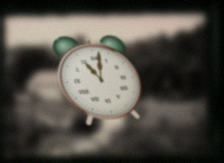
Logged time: 11 h 02 min
